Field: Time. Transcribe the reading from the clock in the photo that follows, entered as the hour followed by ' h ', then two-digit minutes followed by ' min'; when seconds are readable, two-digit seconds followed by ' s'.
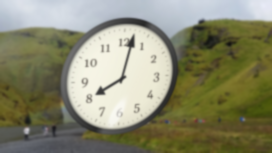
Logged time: 8 h 02 min
